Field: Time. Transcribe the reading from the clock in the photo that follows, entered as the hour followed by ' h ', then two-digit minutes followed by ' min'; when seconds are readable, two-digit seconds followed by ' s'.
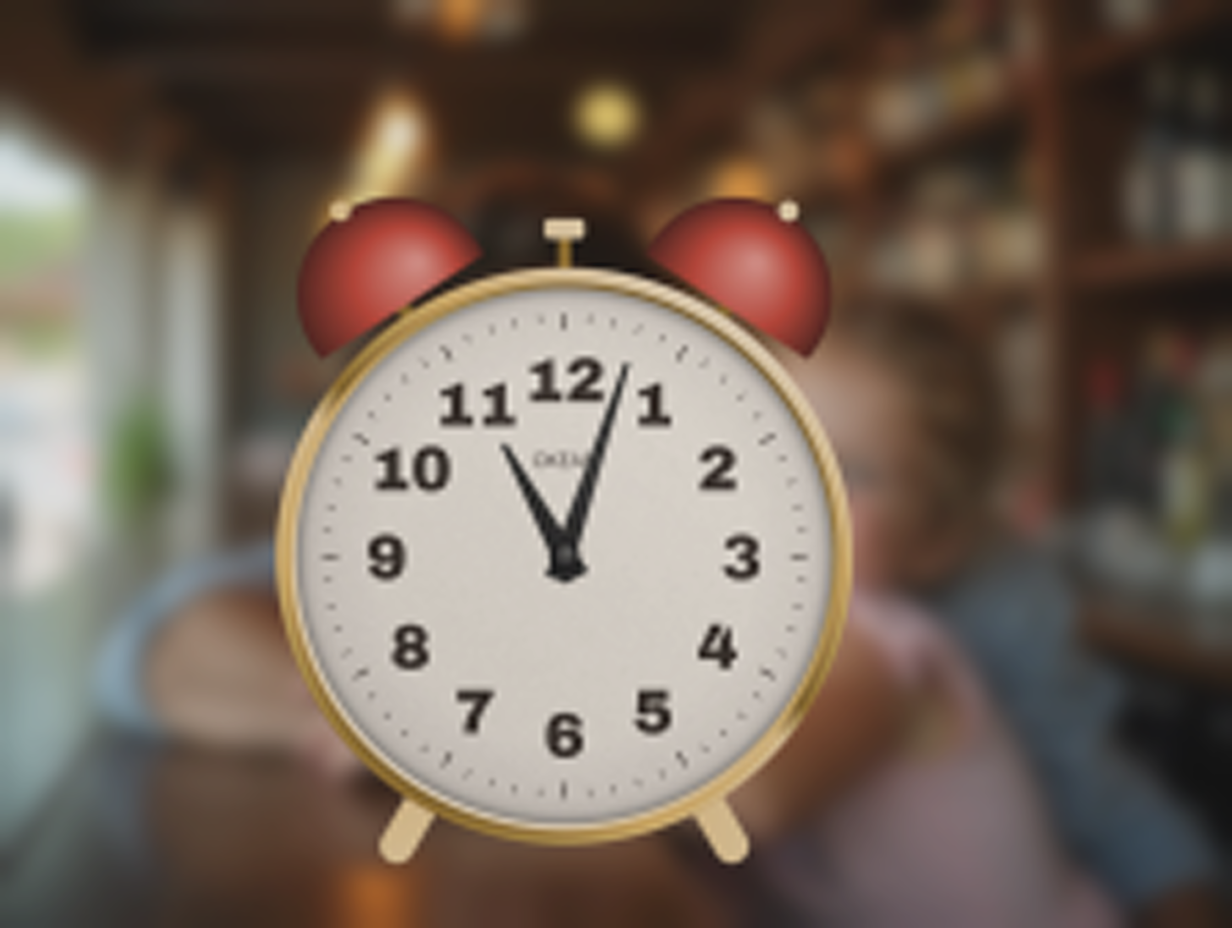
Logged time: 11 h 03 min
